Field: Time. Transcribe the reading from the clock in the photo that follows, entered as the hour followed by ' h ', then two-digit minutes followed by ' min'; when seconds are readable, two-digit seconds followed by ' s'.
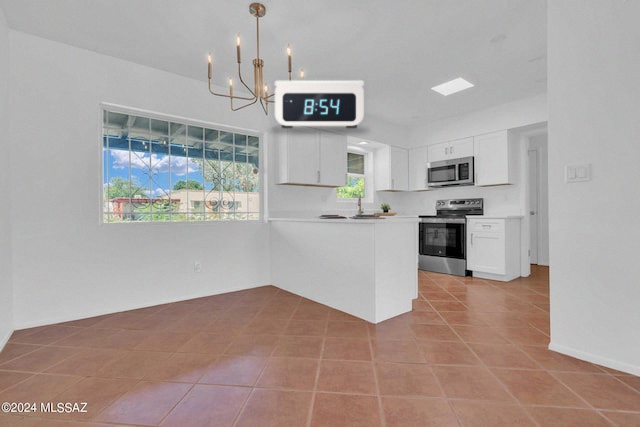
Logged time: 8 h 54 min
